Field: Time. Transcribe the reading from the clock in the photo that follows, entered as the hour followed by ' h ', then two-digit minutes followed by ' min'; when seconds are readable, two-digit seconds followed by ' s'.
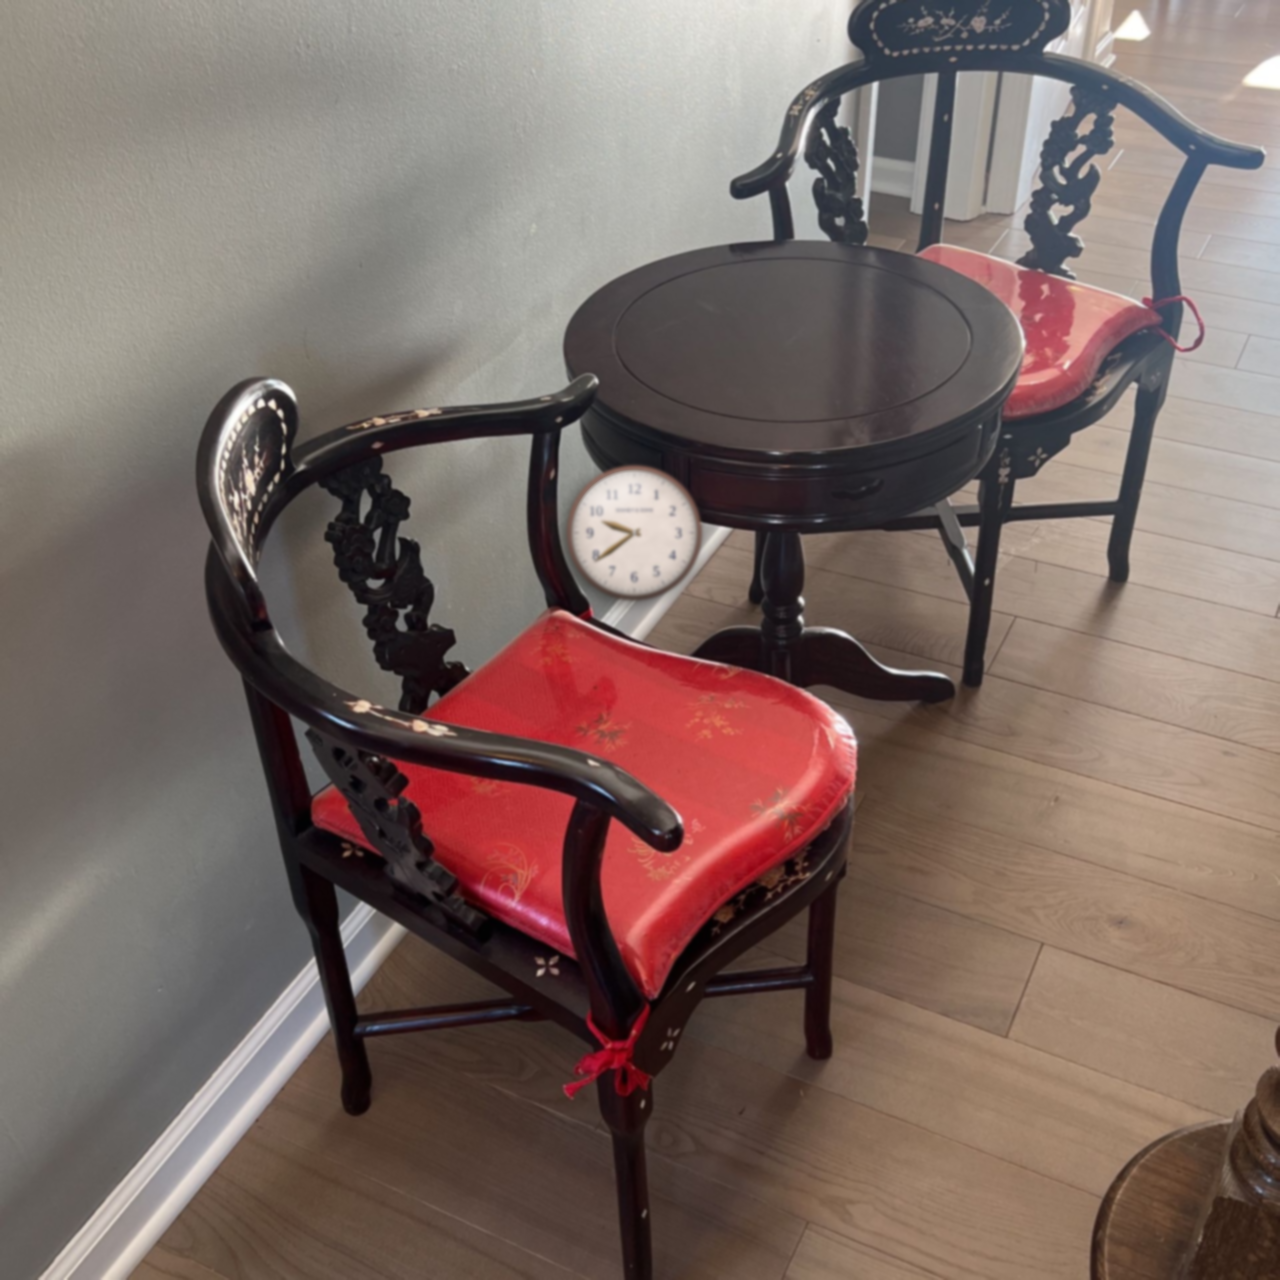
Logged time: 9 h 39 min
